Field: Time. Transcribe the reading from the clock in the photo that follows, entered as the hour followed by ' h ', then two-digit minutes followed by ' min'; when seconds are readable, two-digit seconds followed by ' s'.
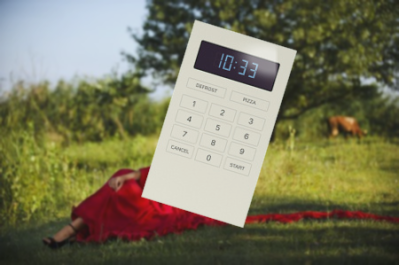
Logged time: 10 h 33 min
